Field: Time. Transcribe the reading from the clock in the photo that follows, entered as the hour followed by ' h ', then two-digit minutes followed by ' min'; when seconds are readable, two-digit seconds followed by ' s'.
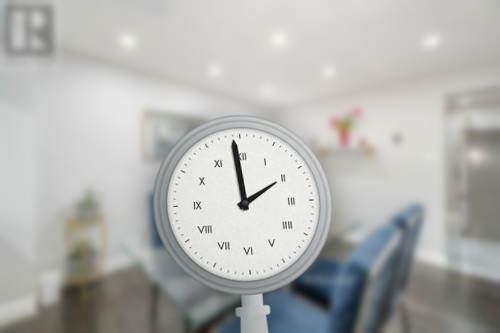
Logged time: 1 h 59 min
